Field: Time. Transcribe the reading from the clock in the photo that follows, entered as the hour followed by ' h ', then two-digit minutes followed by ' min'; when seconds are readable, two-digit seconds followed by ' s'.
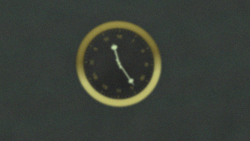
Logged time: 11 h 24 min
